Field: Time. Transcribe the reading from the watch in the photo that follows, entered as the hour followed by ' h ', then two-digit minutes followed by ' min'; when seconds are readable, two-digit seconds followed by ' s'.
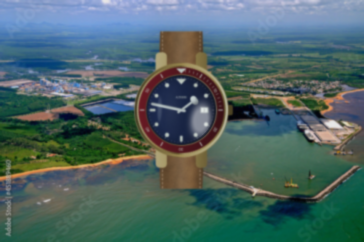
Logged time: 1 h 47 min
